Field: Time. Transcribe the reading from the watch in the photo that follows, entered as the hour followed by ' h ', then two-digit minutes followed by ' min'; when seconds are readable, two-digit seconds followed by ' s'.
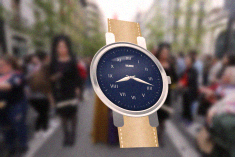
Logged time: 8 h 18 min
